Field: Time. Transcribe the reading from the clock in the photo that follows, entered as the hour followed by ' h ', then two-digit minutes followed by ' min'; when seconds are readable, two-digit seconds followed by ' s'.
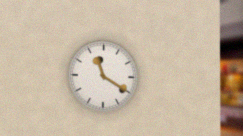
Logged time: 11 h 20 min
